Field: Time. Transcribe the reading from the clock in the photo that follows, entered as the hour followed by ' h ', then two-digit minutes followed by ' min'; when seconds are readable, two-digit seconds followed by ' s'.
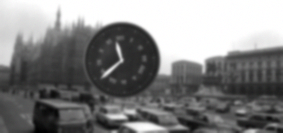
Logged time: 11 h 39 min
